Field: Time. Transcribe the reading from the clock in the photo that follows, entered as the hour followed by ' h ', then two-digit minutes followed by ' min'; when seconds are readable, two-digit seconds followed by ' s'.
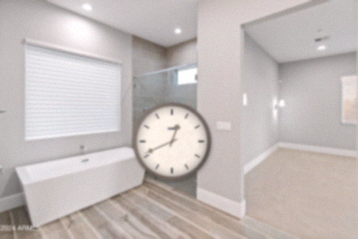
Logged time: 12 h 41 min
